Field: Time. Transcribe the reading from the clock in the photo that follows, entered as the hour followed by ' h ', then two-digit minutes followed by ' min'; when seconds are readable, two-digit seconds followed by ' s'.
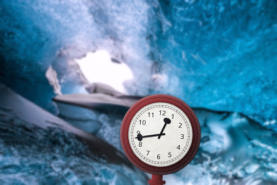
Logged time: 12 h 43 min
